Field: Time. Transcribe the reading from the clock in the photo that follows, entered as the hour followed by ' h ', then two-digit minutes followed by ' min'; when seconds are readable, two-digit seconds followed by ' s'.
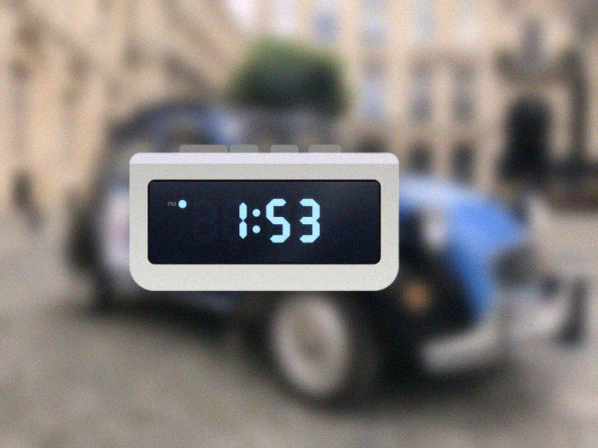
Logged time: 1 h 53 min
